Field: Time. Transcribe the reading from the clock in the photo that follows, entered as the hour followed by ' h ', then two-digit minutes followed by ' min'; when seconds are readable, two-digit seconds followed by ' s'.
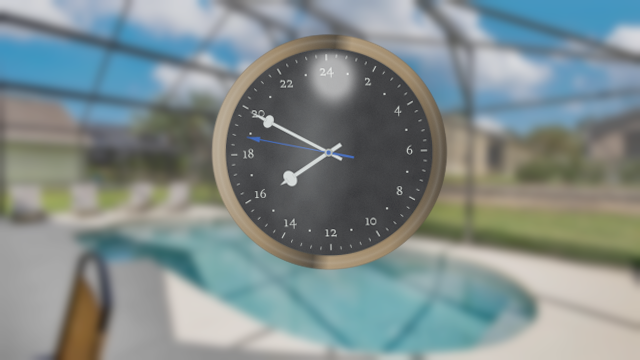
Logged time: 15 h 49 min 47 s
